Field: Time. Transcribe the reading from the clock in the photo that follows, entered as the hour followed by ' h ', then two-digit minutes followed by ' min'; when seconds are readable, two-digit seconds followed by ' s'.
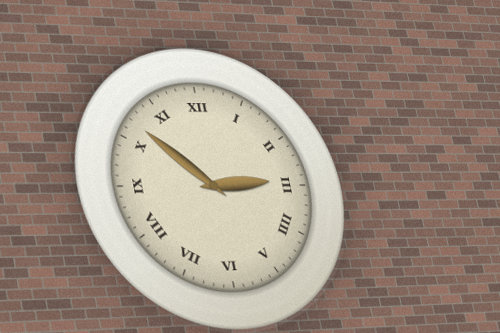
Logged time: 2 h 52 min
